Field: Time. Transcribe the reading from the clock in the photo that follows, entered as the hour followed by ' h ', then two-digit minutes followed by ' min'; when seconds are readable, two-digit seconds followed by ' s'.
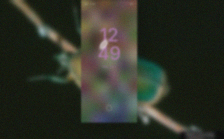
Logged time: 12 h 49 min
